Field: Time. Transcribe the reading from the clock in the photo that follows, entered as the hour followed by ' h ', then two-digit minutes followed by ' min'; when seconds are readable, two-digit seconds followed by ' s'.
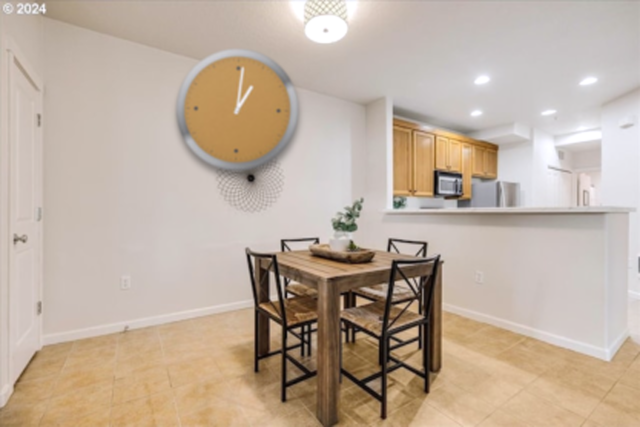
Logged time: 1 h 01 min
